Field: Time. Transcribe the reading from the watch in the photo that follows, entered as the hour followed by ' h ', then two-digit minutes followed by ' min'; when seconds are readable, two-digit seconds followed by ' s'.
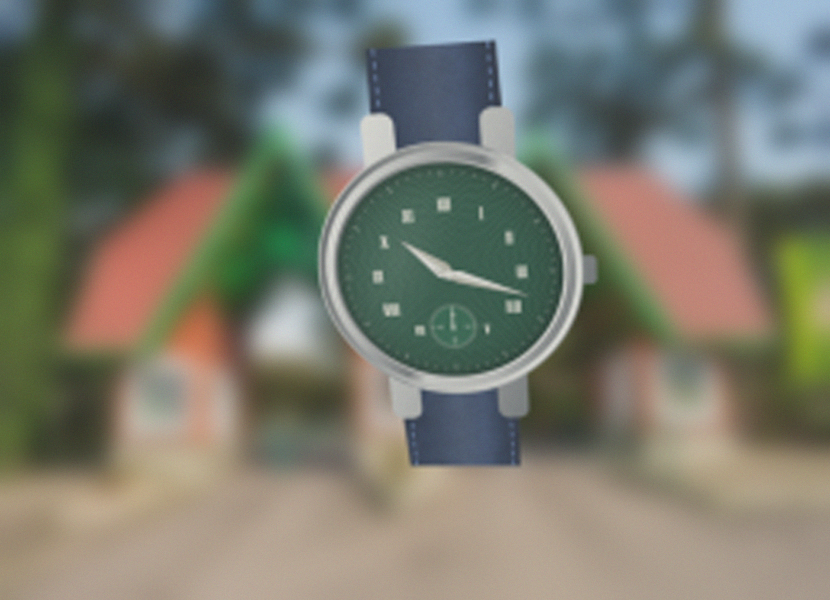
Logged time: 10 h 18 min
